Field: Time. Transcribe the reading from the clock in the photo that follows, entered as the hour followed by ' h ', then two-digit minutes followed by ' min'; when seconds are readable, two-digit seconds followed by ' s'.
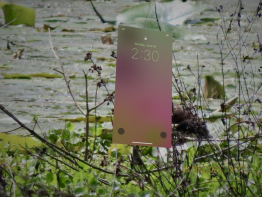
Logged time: 2 h 30 min
